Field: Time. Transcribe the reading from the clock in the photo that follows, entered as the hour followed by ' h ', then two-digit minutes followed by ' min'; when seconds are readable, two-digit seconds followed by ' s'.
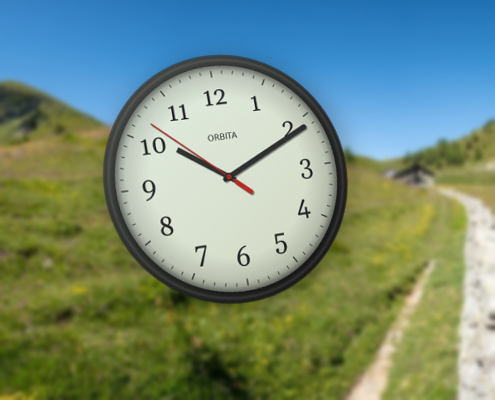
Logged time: 10 h 10 min 52 s
